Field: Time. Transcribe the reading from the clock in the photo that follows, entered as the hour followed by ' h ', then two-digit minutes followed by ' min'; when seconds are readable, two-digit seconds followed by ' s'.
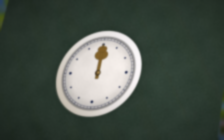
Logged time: 12 h 00 min
